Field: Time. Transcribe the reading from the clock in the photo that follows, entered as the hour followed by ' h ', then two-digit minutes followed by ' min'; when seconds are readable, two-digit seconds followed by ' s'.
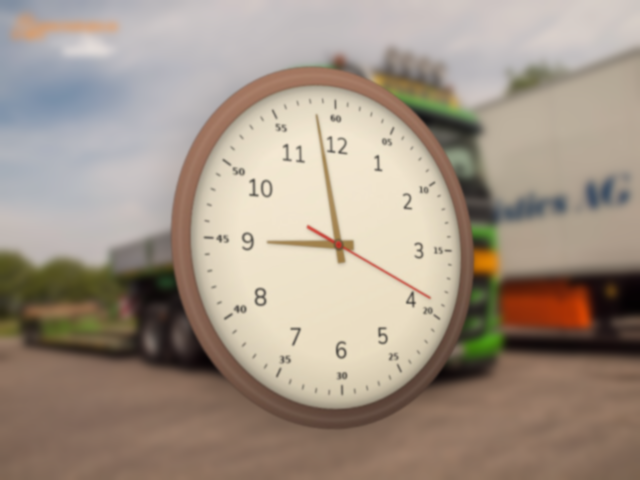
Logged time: 8 h 58 min 19 s
